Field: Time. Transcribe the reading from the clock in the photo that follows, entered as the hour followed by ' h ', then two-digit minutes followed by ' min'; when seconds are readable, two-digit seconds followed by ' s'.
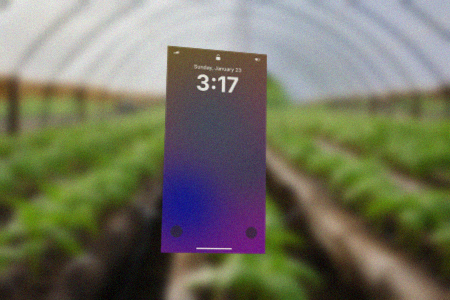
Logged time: 3 h 17 min
